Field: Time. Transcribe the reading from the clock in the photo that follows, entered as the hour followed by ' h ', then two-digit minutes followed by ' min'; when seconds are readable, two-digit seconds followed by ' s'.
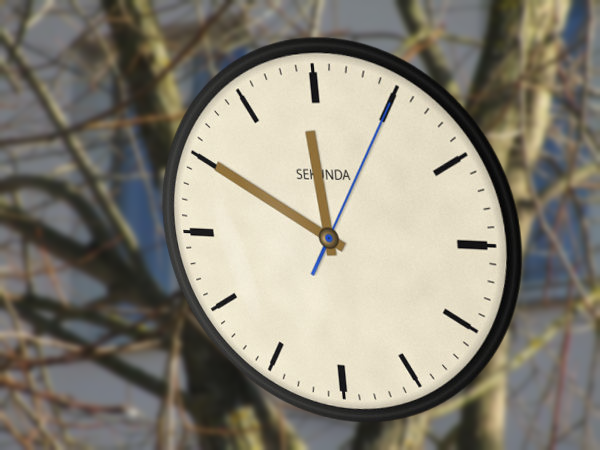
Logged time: 11 h 50 min 05 s
